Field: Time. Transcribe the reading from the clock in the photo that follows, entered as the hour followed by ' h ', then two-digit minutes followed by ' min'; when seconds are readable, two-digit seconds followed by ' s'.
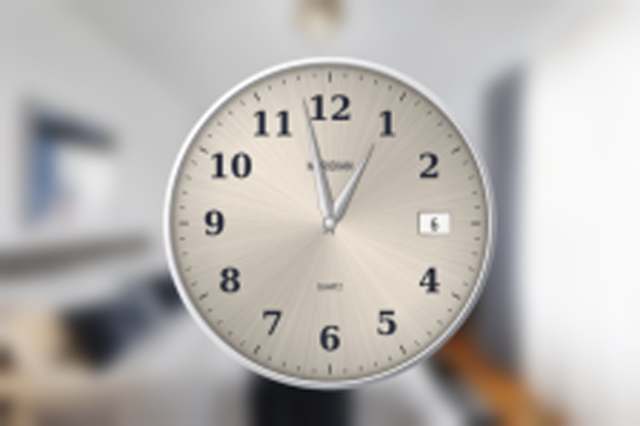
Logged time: 12 h 58 min
